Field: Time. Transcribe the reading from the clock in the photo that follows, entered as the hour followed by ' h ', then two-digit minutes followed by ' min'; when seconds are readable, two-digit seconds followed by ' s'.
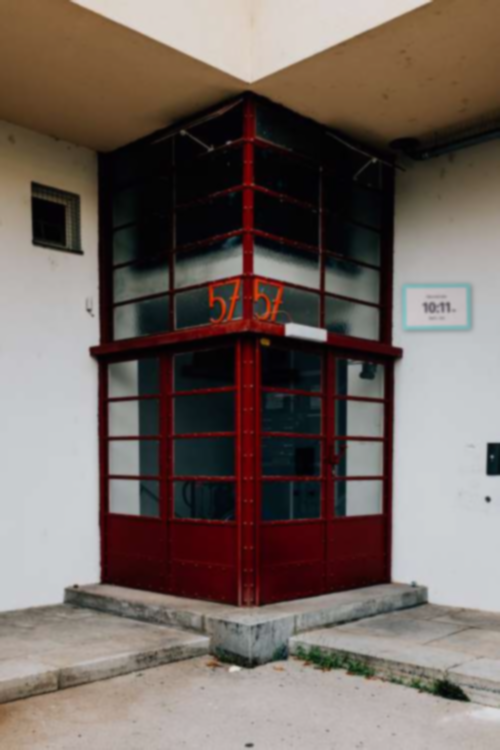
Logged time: 10 h 11 min
